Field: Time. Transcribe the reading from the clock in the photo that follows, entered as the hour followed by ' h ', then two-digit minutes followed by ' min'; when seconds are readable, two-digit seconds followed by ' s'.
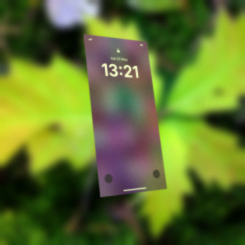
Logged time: 13 h 21 min
